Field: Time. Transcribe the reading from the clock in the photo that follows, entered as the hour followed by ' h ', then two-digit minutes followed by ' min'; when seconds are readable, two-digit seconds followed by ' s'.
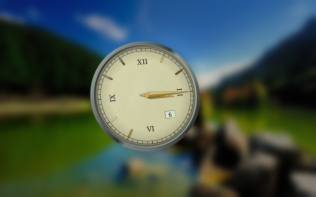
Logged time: 3 h 15 min
